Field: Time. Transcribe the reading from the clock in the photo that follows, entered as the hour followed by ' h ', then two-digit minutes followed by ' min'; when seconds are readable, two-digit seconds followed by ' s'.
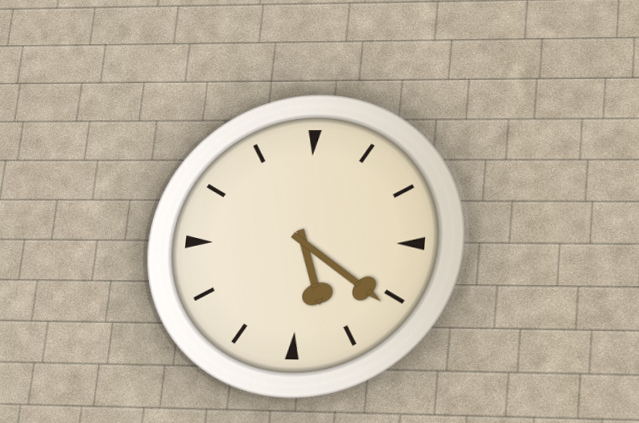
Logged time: 5 h 21 min
